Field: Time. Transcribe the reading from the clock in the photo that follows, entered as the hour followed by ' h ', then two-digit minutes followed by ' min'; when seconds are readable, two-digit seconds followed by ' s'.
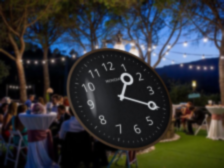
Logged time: 1 h 20 min
